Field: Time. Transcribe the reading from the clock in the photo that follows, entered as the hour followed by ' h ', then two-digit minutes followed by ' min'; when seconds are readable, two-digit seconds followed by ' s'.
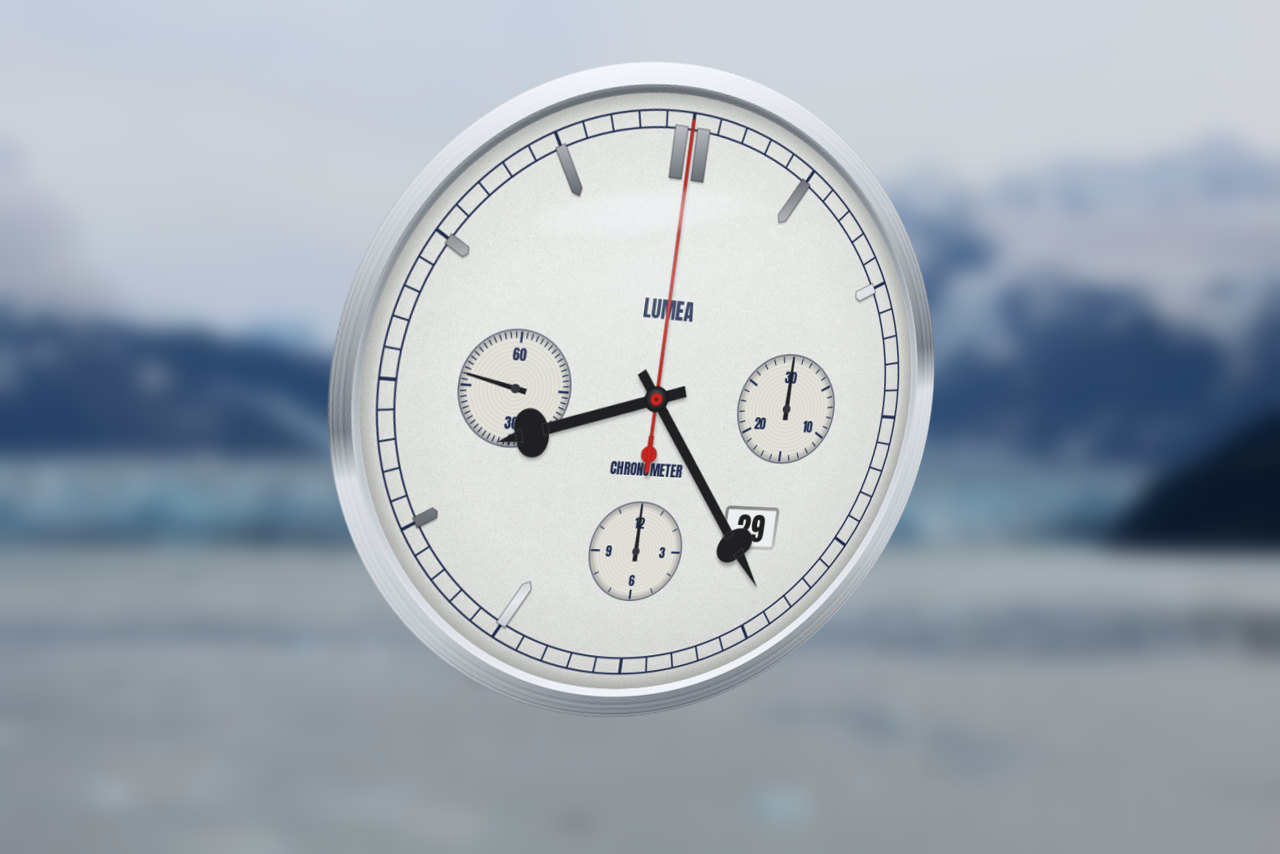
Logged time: 8 h 23 min 47 s
